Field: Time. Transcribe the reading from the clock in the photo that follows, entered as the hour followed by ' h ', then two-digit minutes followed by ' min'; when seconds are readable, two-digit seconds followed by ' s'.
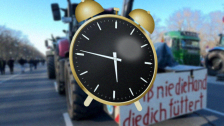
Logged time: 5 h 46 min
